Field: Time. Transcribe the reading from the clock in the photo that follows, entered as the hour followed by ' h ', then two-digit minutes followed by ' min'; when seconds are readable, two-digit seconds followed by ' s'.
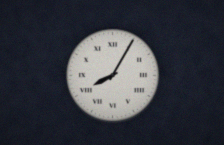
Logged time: 8 h 05 min
